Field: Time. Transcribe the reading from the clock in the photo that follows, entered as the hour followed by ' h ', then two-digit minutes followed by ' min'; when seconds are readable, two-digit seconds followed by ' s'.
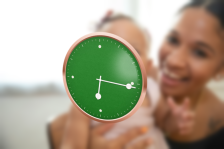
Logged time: 6 h 16 min
